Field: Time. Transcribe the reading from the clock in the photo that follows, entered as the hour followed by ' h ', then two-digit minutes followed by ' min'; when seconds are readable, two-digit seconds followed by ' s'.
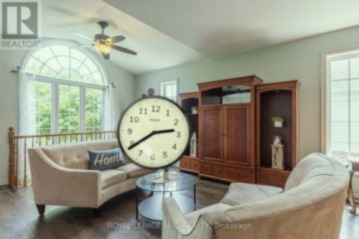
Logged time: 2 h 39 min
